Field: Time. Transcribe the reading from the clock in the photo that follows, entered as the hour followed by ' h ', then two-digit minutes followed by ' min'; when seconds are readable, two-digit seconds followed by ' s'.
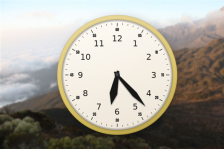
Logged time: 6 h 23 min
